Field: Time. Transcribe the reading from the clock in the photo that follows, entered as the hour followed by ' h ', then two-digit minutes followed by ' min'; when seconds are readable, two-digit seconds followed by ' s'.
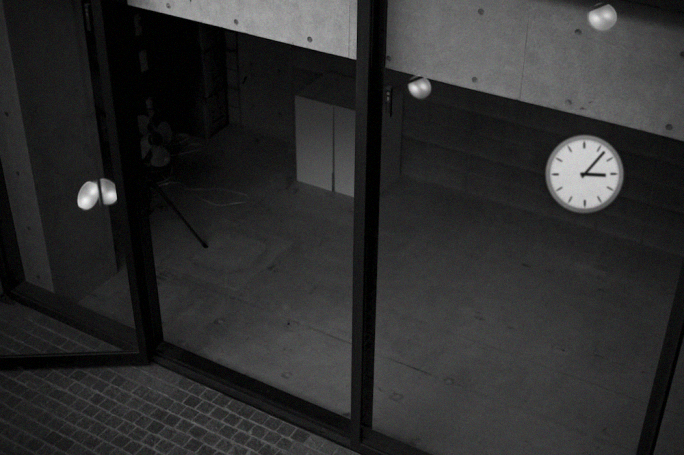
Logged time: 3 h 07 min
